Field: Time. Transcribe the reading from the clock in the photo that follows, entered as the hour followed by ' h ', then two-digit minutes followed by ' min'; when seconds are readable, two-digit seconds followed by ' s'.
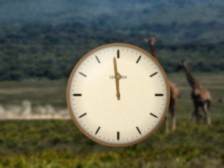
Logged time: 11 h 59 min
